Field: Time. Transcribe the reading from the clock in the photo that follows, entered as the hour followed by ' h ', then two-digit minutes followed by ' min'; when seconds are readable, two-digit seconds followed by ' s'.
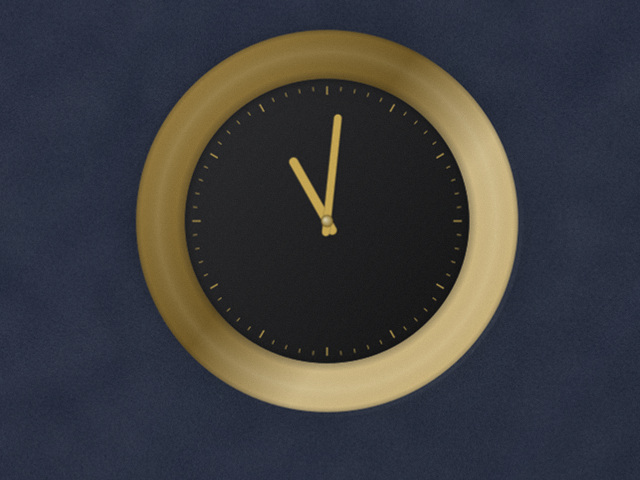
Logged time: 11 h 01 min
